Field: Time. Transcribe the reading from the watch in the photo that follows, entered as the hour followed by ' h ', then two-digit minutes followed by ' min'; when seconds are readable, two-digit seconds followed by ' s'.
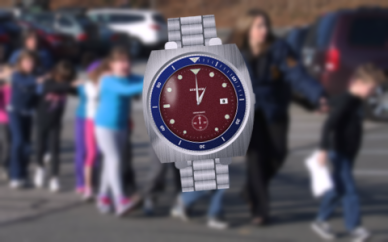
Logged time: 1 h 00 min
